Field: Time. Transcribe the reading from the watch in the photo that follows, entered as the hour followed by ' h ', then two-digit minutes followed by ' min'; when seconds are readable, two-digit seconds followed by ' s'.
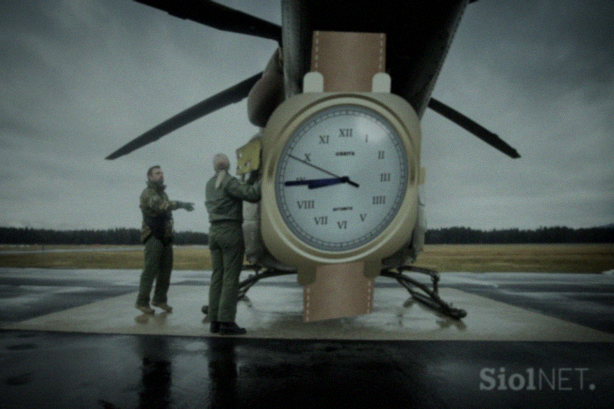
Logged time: 8 h 44 min 49 s
